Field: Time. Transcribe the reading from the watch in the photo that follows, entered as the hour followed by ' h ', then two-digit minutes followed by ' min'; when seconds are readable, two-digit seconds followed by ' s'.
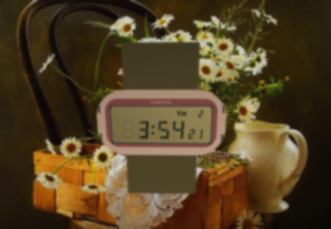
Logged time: 3 h 54 min
